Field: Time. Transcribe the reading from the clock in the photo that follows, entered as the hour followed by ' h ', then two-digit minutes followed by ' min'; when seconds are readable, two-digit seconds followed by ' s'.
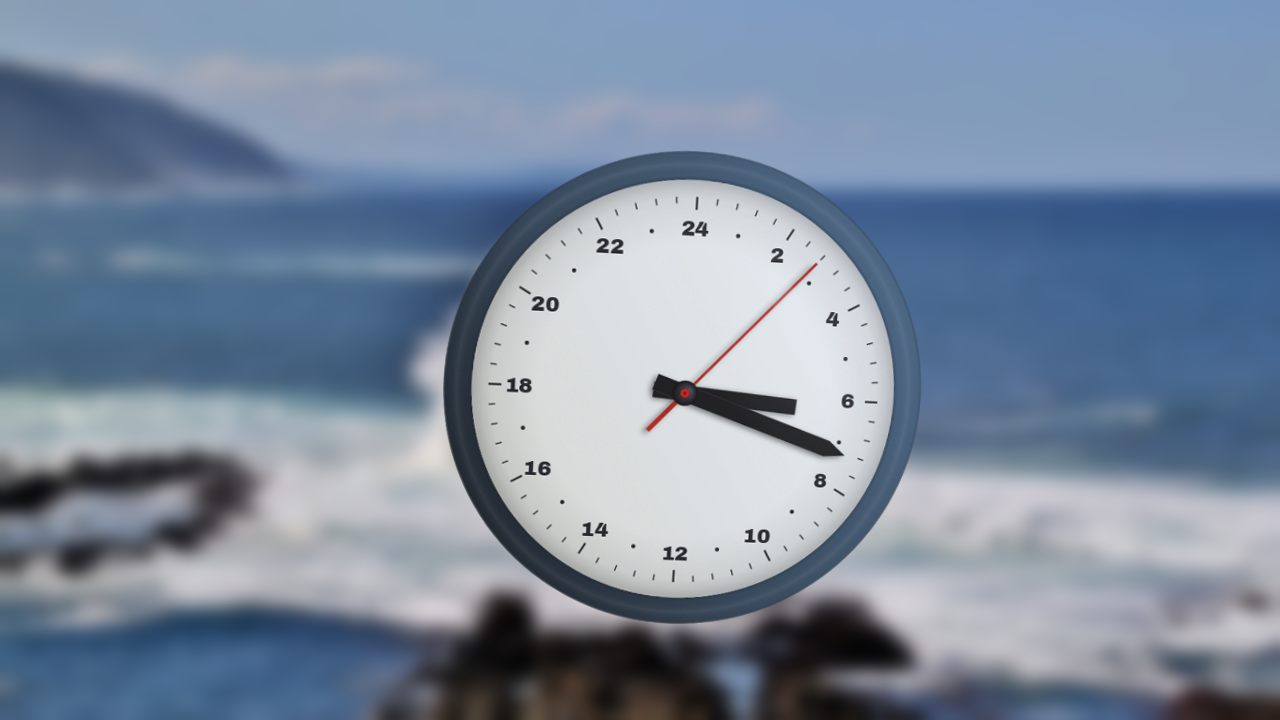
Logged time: 6 h 18 min 07 s
